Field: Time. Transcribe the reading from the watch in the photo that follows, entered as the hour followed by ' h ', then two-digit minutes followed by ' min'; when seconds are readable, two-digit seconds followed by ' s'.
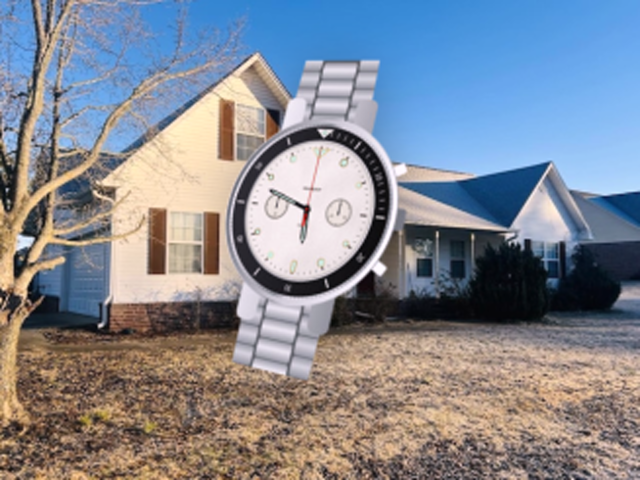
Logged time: 5 h 48 min
